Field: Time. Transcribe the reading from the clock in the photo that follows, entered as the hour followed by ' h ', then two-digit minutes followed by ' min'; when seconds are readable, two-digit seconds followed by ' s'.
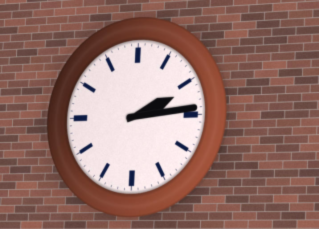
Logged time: 2 h 14 min
